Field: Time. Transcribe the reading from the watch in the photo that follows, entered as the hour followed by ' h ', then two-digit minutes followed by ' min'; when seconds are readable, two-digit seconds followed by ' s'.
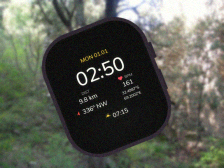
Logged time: 2 h 50 min
